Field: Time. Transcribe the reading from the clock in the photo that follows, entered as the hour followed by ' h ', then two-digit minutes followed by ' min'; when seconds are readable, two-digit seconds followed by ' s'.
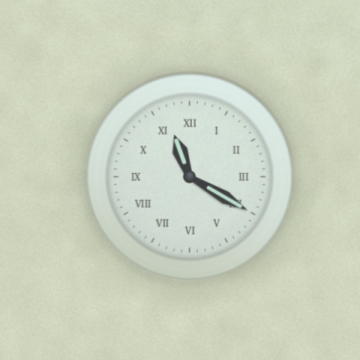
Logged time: 11 h 20 min
